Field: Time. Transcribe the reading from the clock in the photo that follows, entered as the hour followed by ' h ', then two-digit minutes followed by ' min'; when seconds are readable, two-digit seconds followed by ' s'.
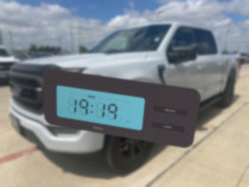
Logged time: 19 h 19 min
